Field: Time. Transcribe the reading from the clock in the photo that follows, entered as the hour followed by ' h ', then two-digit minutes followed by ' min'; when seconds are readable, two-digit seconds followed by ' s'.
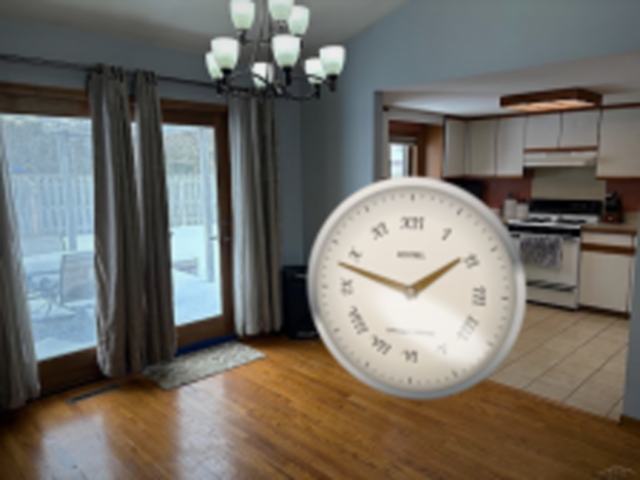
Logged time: 1 h 48 min
